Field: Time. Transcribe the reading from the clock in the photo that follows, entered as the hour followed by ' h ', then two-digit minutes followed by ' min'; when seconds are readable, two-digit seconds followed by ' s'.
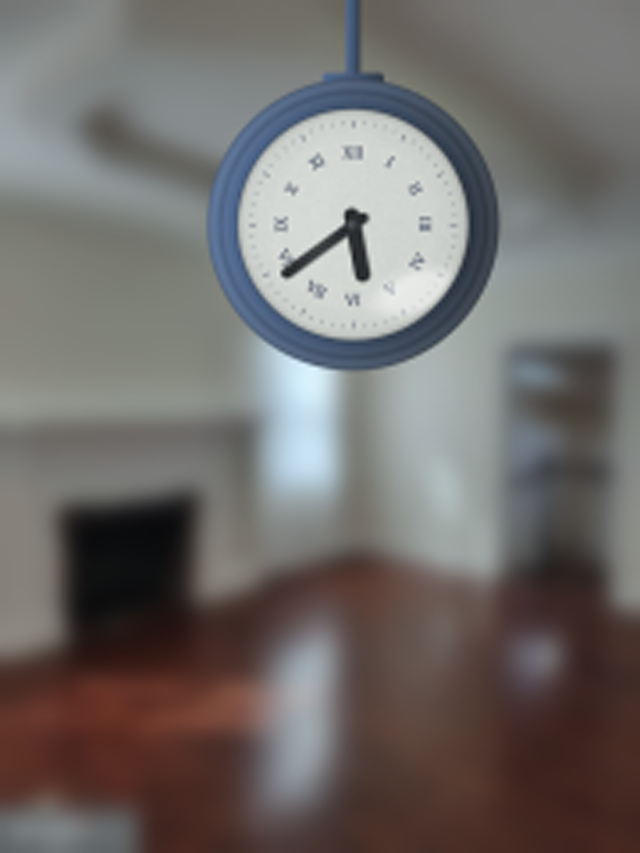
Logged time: 5 h 39 min
